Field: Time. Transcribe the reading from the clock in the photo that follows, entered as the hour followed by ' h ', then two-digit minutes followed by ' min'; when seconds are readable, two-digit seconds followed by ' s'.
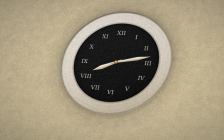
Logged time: 8 h 13 min
